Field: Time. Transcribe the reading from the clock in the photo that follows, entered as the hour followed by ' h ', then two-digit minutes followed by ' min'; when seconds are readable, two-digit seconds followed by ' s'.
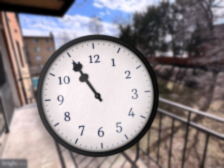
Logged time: 10 h 55 min
